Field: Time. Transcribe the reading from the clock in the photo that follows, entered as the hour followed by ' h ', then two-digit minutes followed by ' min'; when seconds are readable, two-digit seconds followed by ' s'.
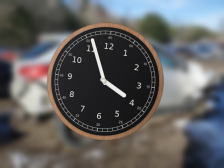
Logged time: 3 h 56 min
